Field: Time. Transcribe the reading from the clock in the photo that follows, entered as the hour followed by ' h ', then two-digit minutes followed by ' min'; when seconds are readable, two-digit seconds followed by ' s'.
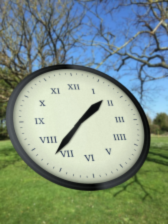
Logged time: 1 h 37 min
